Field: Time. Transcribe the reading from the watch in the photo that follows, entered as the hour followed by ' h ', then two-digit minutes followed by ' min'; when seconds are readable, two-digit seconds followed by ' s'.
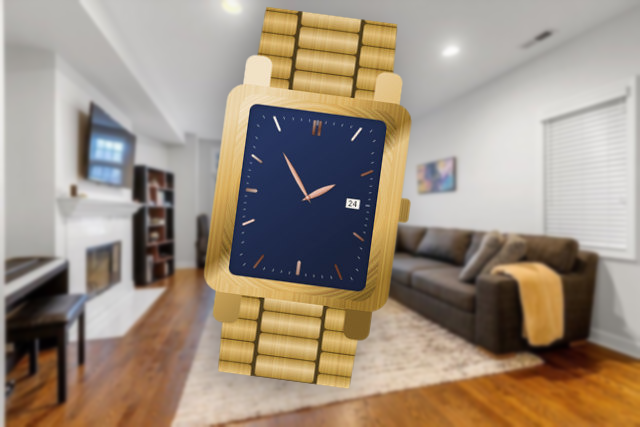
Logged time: 1 h 54 min
